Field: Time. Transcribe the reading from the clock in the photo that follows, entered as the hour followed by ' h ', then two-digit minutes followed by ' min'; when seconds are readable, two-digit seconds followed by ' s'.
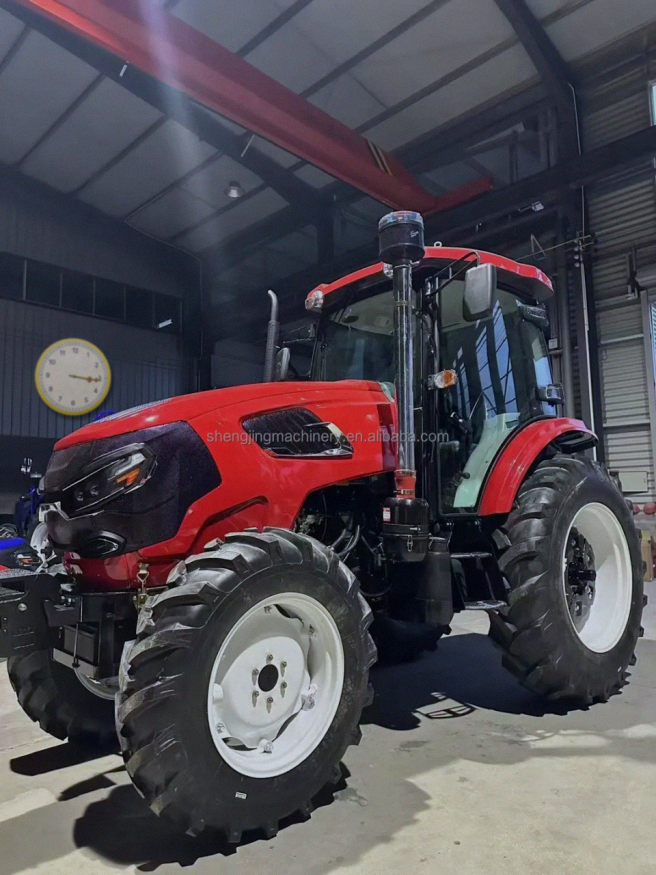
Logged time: 3 h 16 min
